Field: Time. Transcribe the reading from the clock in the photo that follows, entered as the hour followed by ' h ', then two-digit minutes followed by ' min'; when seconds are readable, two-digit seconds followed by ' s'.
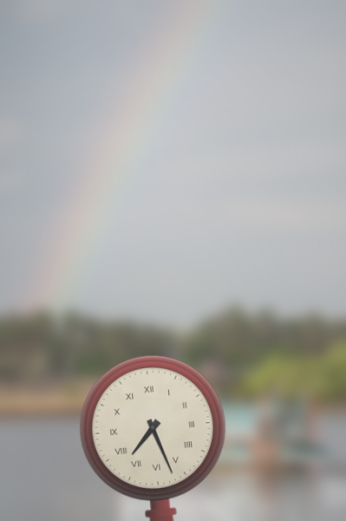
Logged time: 7 h 27 min
